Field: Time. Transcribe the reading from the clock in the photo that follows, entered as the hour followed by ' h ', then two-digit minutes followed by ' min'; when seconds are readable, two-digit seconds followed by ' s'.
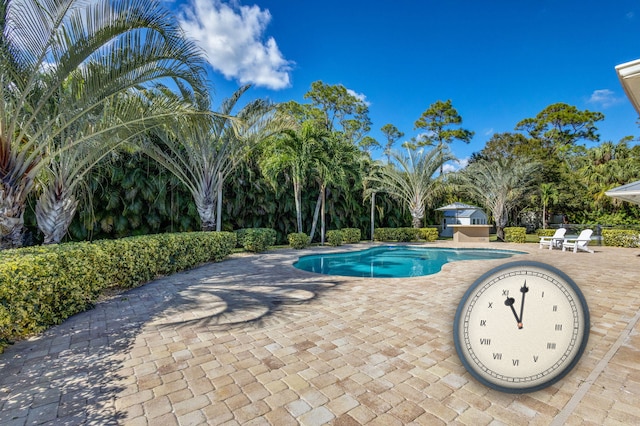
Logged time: 11 h 00 min
